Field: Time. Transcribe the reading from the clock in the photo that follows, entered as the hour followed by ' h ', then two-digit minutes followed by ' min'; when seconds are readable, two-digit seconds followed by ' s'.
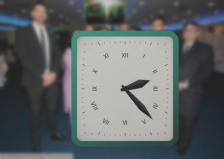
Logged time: 2 h 23 min
